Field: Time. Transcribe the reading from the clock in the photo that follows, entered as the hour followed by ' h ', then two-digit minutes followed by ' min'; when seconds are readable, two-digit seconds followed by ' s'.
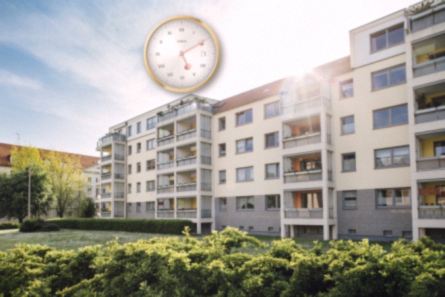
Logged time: 5 h 10 min
